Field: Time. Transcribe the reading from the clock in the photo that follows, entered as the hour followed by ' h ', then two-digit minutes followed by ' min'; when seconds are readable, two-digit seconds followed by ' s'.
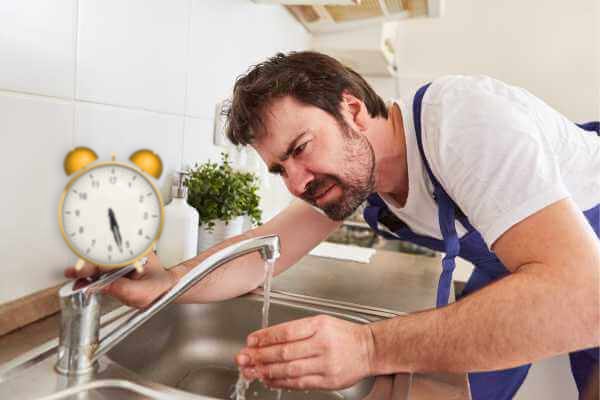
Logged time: 5 h 27 min
